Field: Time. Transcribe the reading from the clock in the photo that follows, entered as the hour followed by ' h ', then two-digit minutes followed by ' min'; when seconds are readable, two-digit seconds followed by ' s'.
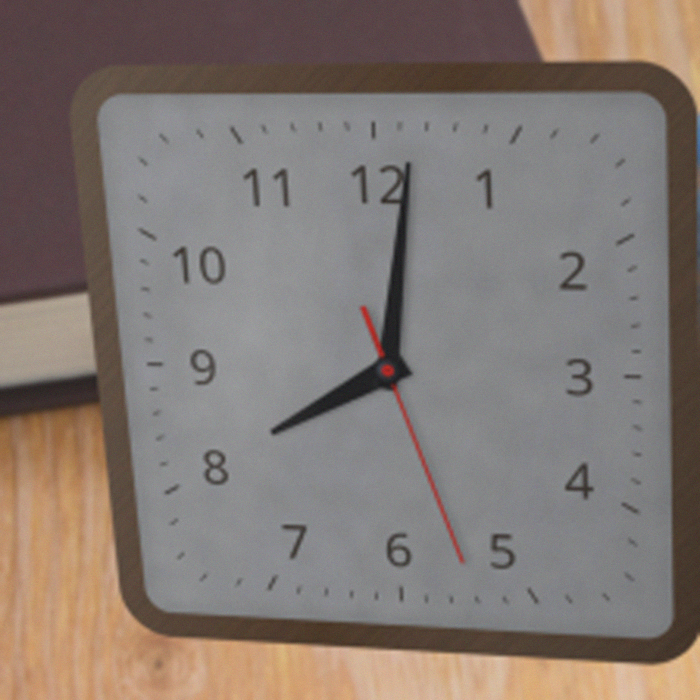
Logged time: 8 h 01 min 27 s
